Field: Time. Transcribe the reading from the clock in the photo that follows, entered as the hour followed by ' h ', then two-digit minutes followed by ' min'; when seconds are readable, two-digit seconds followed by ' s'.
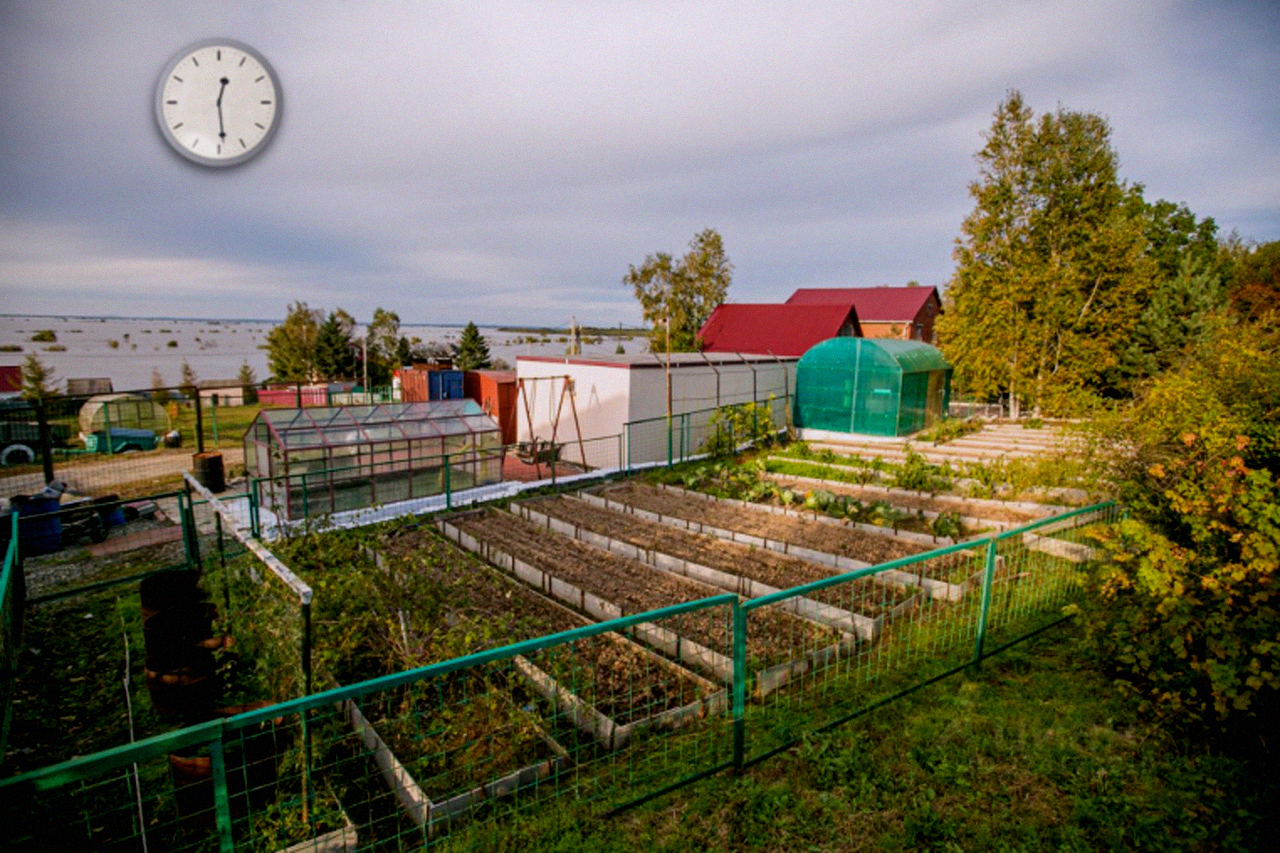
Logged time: 12 h 29 min
